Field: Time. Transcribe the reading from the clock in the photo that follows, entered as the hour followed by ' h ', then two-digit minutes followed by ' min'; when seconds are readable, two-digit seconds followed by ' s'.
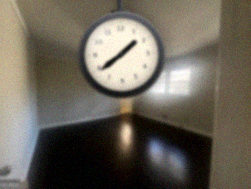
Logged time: 1 h 39 min
